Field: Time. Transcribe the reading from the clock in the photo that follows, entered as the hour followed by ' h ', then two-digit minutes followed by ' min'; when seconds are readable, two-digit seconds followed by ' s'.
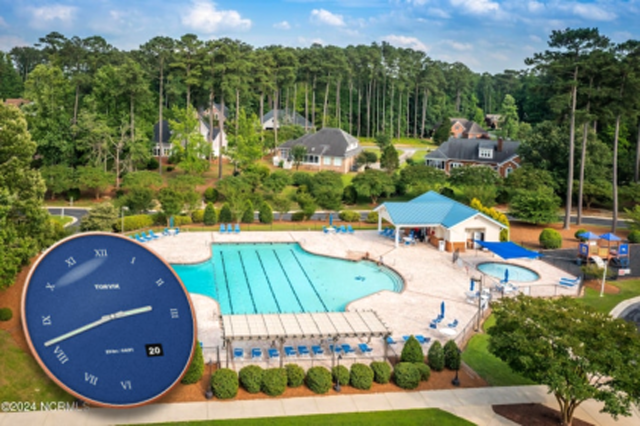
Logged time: 2 h 42 min
